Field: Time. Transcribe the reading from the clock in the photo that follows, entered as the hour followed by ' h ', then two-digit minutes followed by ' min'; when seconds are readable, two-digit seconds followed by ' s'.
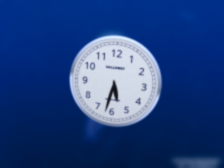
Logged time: 5 h 32 min
